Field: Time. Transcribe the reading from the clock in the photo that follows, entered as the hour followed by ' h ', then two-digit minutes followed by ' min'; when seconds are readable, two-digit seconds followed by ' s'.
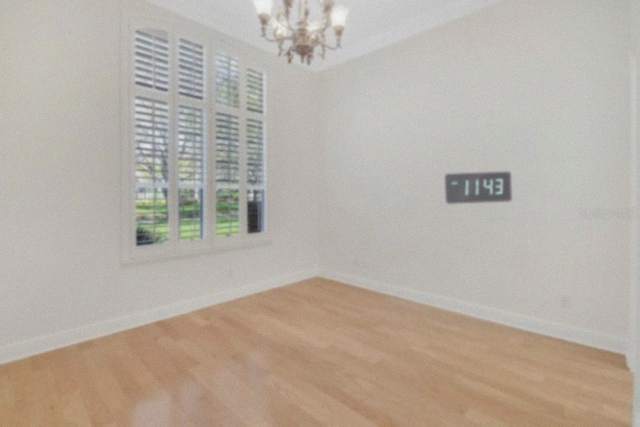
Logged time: 11 h 43 min
